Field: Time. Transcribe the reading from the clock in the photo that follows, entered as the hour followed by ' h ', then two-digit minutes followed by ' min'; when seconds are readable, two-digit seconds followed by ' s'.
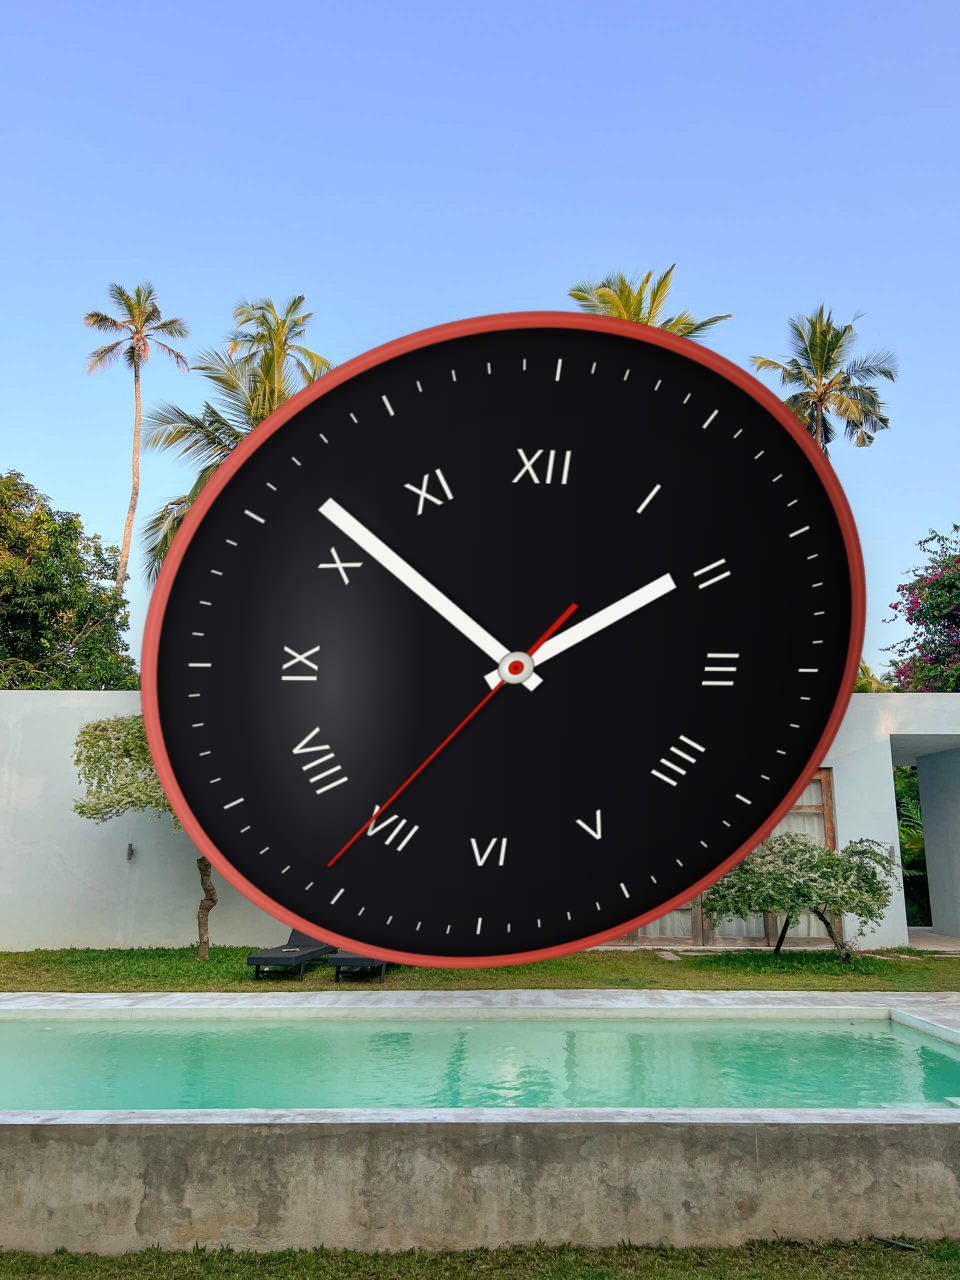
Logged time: 1 h 51 min 36 s
